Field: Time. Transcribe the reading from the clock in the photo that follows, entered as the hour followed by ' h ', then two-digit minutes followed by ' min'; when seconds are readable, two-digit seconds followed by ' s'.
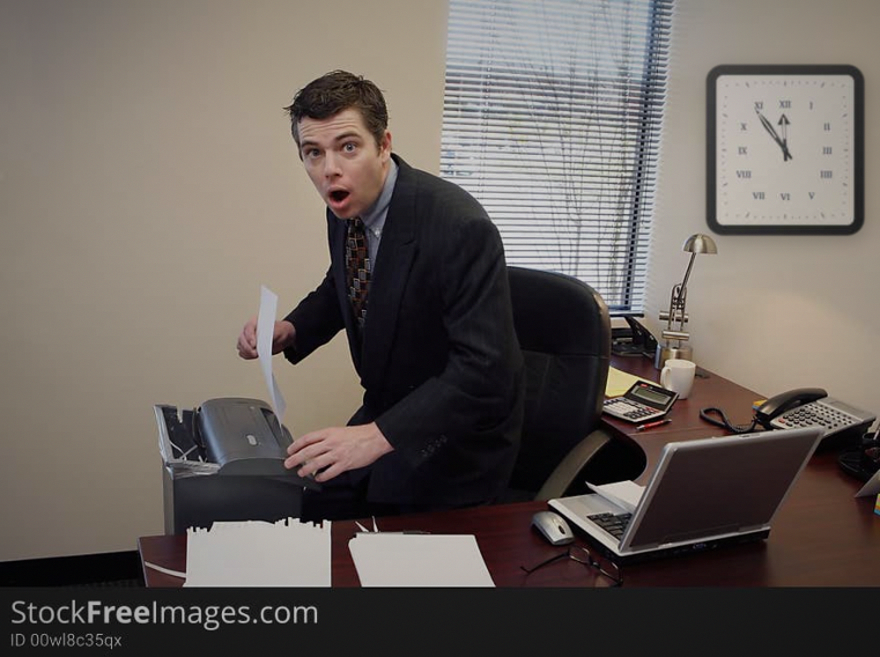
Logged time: 11 h 54 min
